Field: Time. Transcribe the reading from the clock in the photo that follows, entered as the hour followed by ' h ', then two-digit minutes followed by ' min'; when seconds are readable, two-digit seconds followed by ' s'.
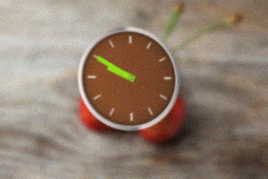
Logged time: 9 h 50 min
